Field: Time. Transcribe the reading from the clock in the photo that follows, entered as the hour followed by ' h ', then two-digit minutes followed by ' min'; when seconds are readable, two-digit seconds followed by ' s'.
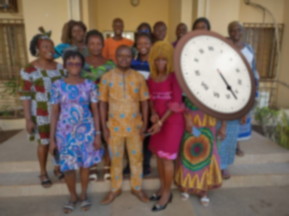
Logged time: 5 h 27 min
